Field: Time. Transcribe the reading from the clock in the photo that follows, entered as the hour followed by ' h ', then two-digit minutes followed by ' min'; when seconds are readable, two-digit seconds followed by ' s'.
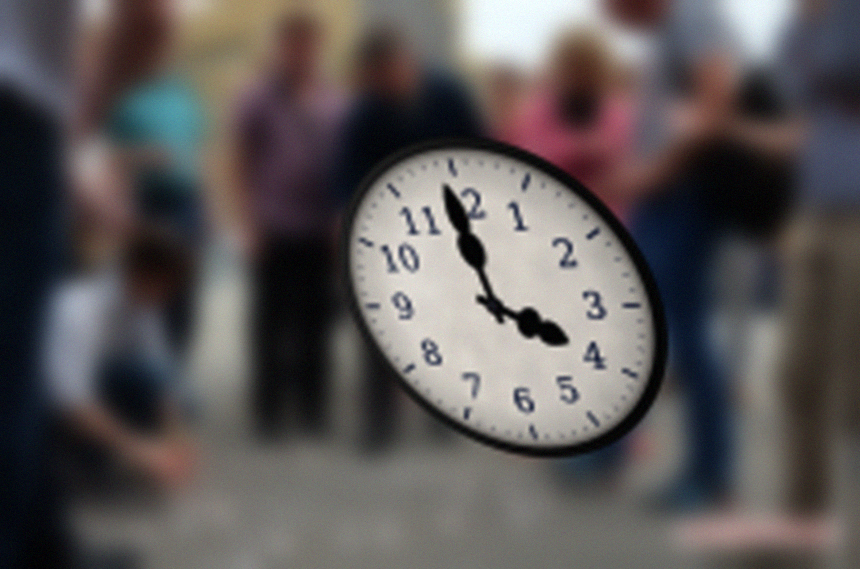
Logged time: 3 h 59 min
